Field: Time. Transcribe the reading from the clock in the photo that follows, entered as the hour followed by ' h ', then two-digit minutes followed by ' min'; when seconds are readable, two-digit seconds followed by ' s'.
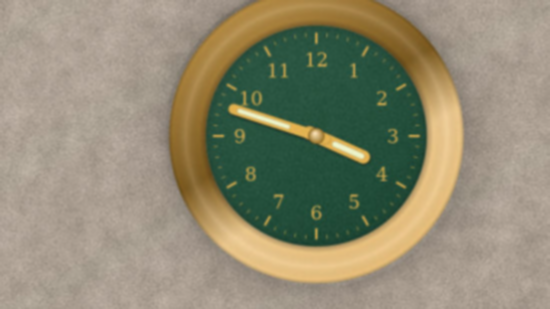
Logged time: 3 h 48 min
